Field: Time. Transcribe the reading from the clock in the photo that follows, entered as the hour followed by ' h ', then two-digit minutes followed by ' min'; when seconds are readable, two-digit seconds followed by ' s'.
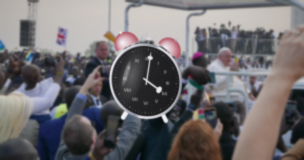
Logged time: 4 h 01 min
